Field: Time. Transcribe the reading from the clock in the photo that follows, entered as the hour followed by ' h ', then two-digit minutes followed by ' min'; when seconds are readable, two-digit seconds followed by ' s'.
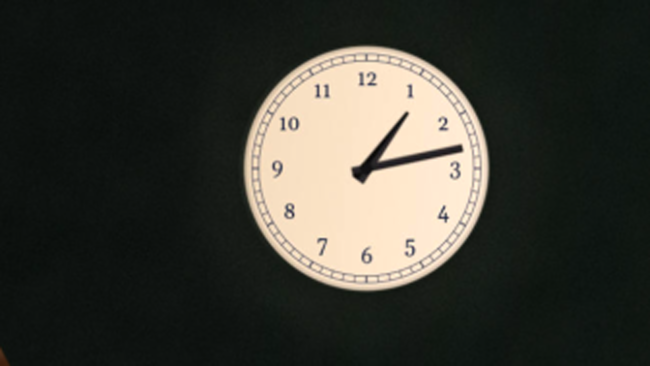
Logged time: 1 h 13 min
